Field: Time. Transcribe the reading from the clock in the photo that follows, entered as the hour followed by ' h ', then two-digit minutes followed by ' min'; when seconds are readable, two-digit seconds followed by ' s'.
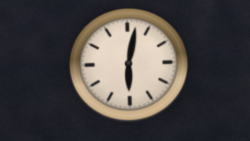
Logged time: 6 h 02 min
